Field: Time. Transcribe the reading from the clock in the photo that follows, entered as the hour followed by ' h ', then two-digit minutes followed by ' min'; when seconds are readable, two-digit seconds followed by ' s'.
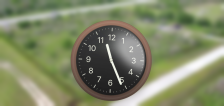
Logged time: 11 h 26 min
